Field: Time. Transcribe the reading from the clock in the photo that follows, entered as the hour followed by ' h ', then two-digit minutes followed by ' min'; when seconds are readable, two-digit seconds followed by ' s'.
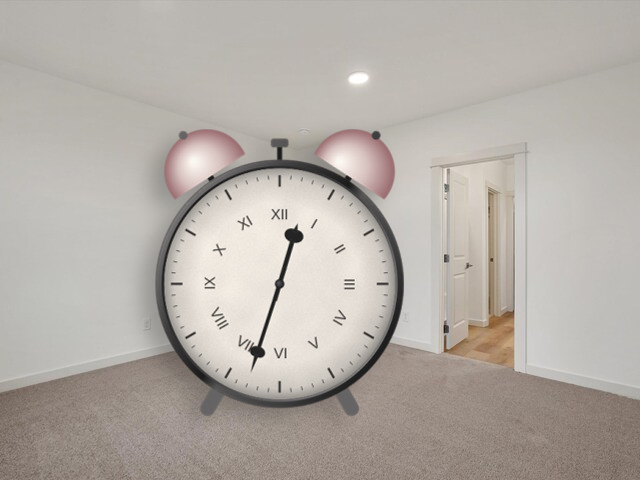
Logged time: 12 h 33 min
